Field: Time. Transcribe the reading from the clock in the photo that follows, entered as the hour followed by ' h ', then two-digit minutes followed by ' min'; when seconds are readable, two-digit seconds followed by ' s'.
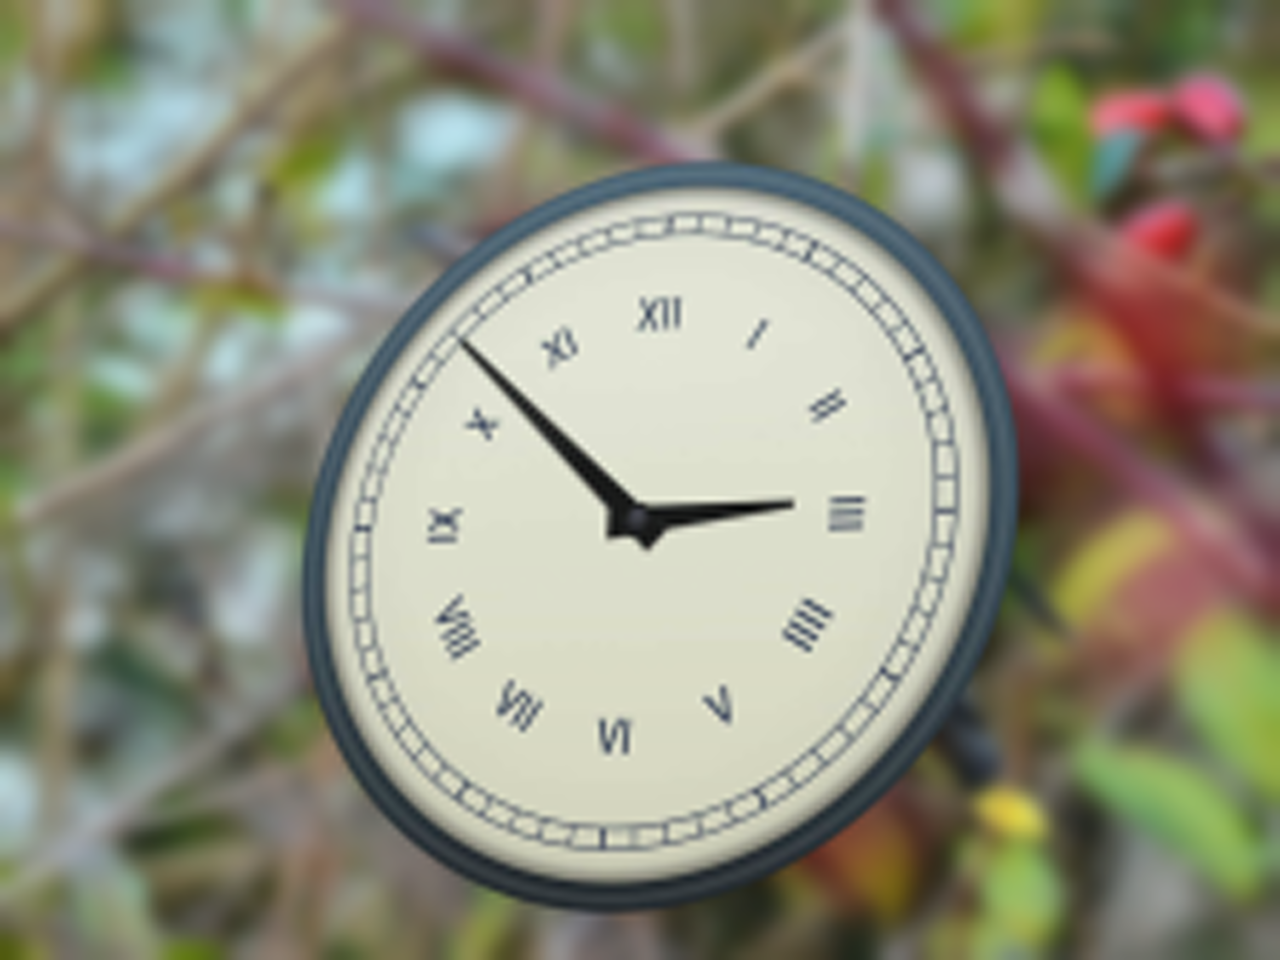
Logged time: 2 h 52 min
